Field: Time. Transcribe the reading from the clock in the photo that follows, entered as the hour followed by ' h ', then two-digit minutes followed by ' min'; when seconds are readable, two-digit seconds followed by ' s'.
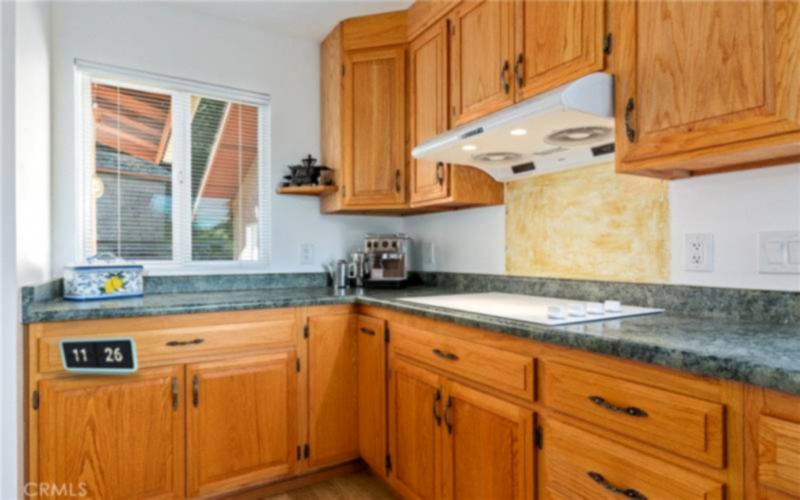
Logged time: 11 h 26 min
